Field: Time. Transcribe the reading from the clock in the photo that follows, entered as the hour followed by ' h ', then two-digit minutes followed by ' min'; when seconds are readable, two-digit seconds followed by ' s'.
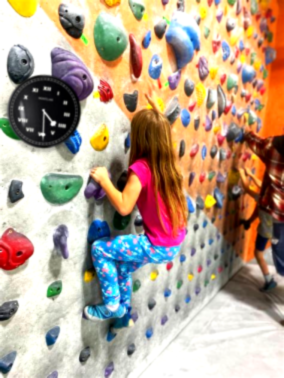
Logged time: 4 h 29 min
